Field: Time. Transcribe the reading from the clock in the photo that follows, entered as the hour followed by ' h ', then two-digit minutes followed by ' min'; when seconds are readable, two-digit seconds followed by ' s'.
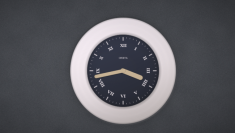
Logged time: 3 h 43 min
